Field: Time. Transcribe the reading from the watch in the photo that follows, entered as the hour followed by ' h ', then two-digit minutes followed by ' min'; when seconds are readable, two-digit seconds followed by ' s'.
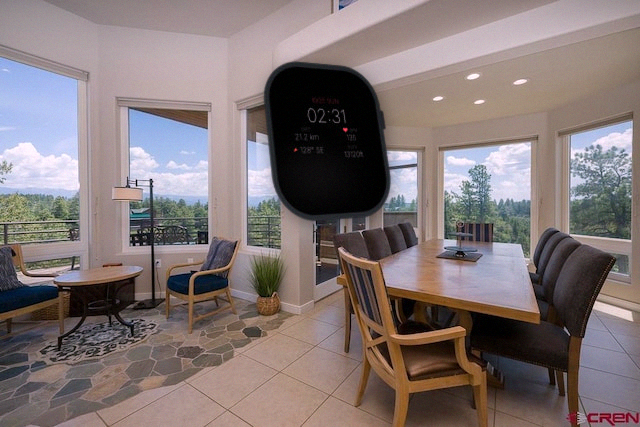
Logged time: 2 h 31 min
